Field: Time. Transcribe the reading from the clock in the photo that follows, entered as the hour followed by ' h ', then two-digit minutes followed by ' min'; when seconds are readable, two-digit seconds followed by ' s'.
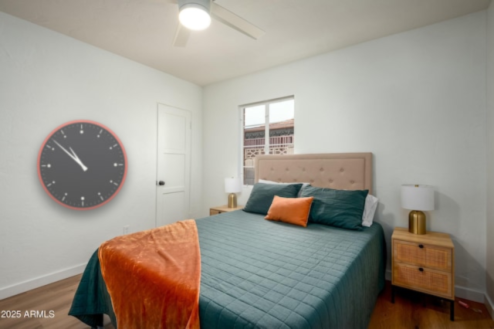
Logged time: 10 h 52 min
